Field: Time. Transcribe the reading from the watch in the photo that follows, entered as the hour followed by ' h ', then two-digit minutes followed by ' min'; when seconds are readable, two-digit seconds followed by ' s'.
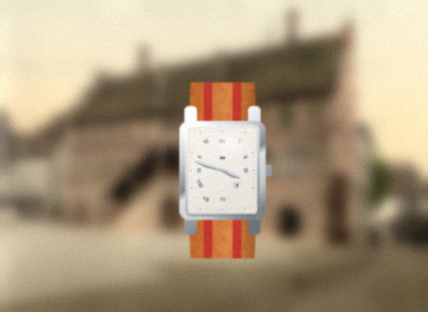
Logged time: 3 h 48 min
